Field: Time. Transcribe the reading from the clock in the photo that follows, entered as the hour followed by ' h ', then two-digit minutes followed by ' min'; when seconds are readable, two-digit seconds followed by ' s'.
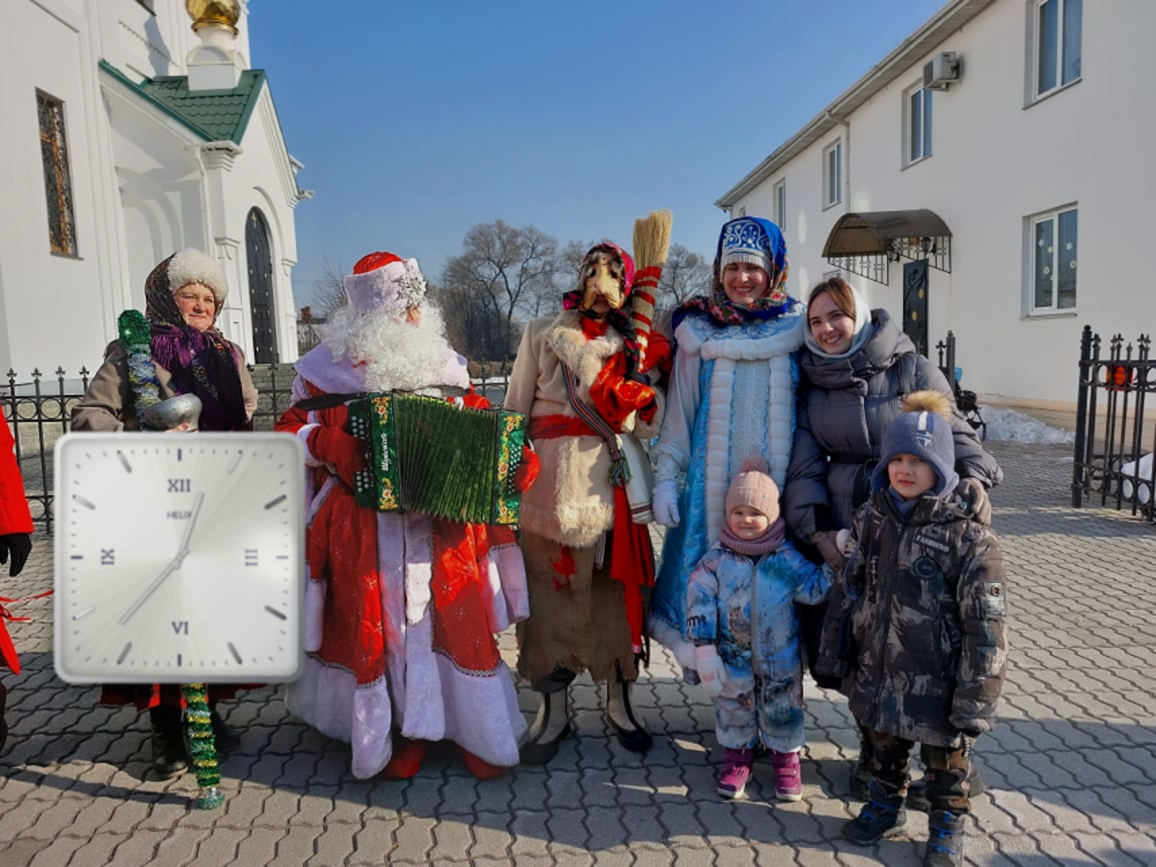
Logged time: 12 h 37 min
